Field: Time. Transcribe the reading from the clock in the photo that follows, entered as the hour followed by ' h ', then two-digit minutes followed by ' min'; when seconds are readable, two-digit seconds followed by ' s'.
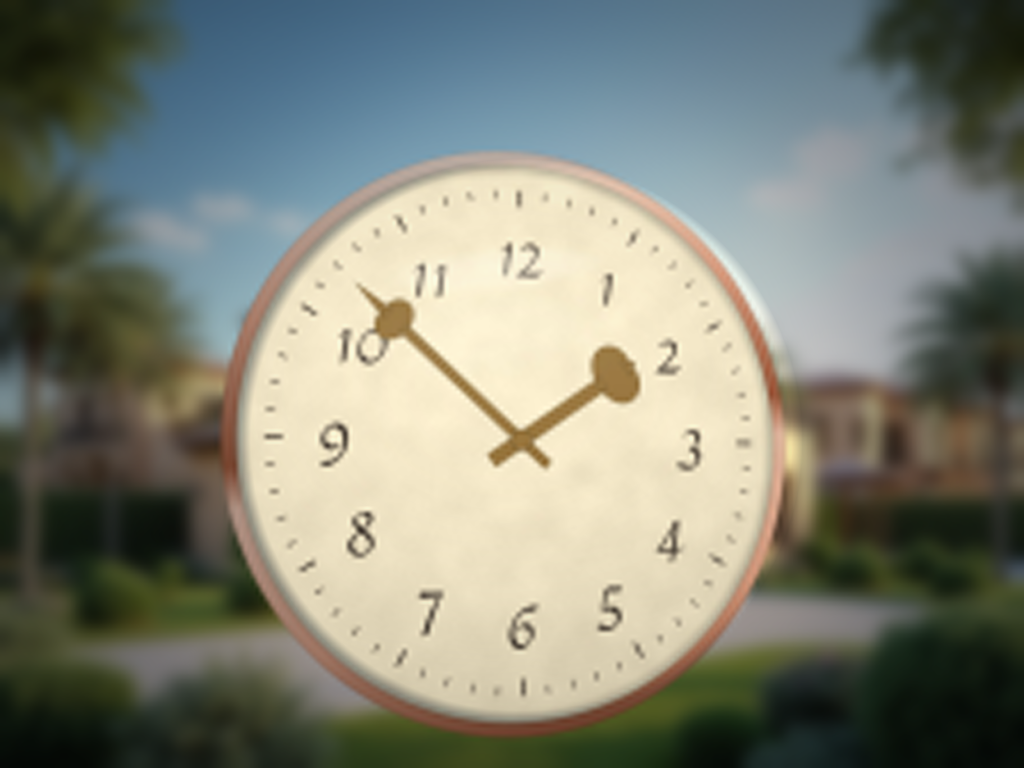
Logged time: 1 h 52 min
